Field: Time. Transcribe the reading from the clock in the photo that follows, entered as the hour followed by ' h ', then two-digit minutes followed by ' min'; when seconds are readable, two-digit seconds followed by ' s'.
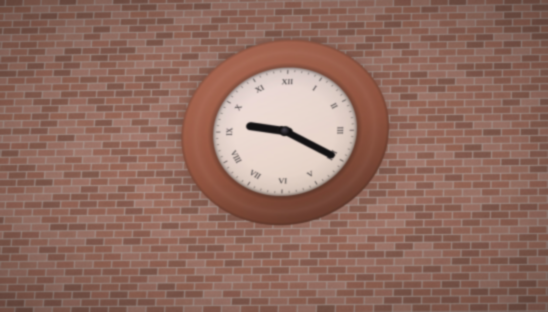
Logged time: 9 h 20 min
